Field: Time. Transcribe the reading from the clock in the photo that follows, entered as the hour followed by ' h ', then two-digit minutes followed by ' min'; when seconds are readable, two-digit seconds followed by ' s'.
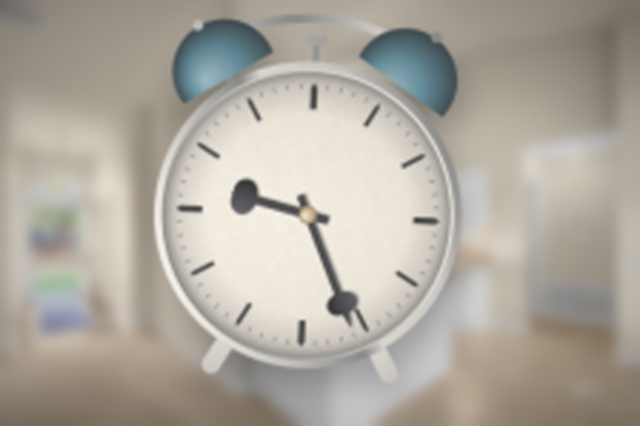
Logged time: 9 h 26 min
